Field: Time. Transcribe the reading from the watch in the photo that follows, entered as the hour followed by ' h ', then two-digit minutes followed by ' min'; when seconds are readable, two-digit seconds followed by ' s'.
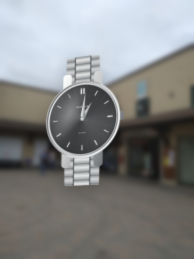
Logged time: 1 h 01 min
